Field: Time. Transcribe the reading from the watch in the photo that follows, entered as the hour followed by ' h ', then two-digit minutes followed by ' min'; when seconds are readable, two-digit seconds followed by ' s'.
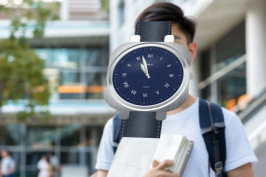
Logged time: 10 h 57 min
